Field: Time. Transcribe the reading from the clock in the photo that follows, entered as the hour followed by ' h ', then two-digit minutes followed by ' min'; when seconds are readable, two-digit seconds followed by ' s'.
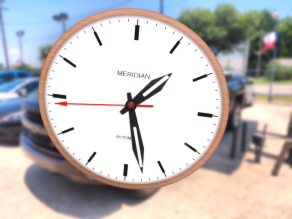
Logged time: 1 h 27 min 44 s
